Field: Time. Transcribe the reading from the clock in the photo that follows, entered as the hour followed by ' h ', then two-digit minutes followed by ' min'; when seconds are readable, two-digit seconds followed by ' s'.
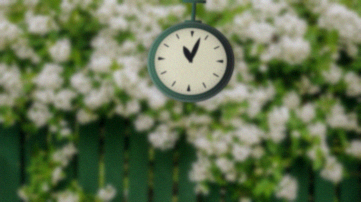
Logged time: 11 h 03 min
